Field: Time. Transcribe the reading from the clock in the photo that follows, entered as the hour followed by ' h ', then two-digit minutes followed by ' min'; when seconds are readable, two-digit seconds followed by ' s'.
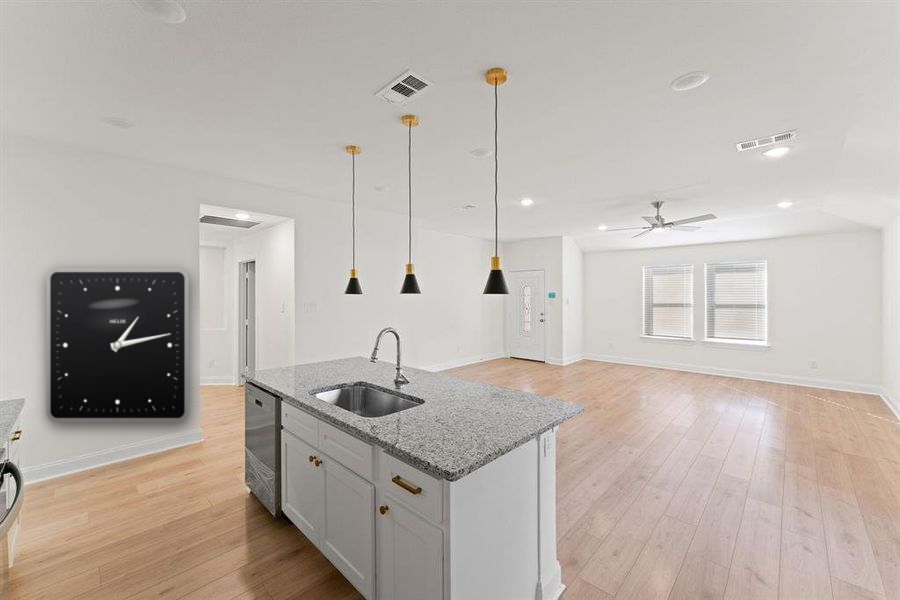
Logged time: 1 h 13 min
